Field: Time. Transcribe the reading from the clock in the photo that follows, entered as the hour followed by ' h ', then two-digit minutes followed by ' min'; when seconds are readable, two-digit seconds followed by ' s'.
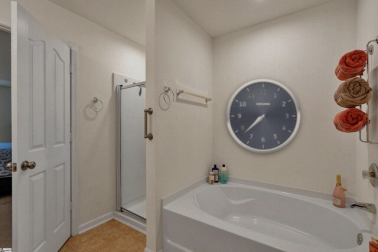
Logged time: 7 h 38 min
